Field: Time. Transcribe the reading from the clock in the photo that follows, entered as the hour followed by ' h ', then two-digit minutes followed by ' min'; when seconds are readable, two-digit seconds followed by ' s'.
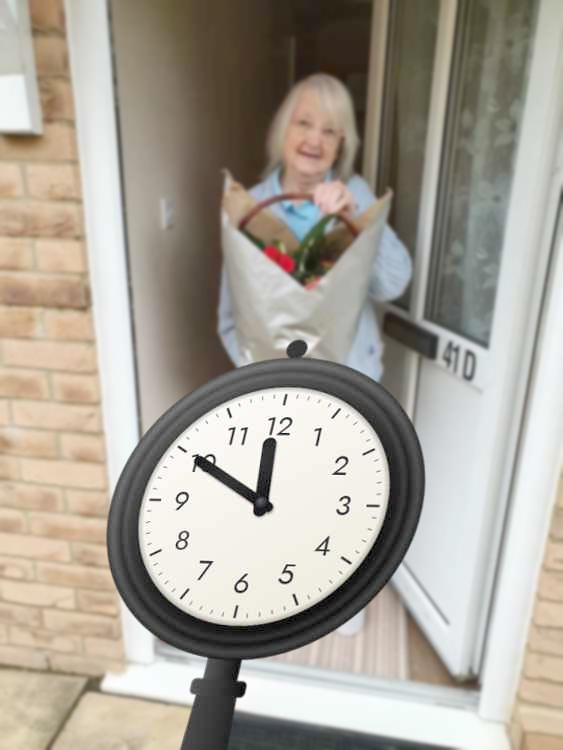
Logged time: 11 h 50 min
